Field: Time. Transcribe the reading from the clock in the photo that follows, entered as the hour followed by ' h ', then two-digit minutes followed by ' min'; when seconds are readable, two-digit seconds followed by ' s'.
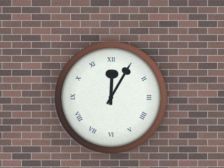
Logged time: 12 h 05 min
